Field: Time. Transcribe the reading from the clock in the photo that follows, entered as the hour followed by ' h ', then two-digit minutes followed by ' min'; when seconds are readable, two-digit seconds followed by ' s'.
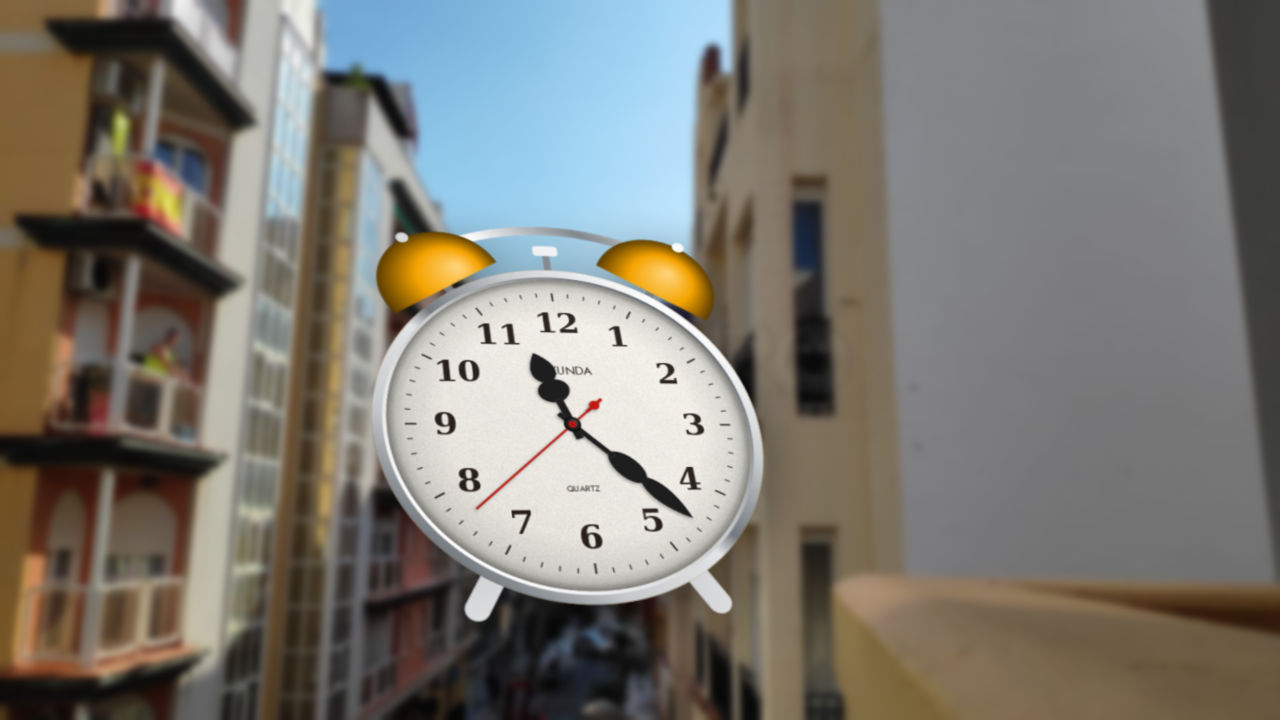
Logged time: 11 h 22 min 38 s
